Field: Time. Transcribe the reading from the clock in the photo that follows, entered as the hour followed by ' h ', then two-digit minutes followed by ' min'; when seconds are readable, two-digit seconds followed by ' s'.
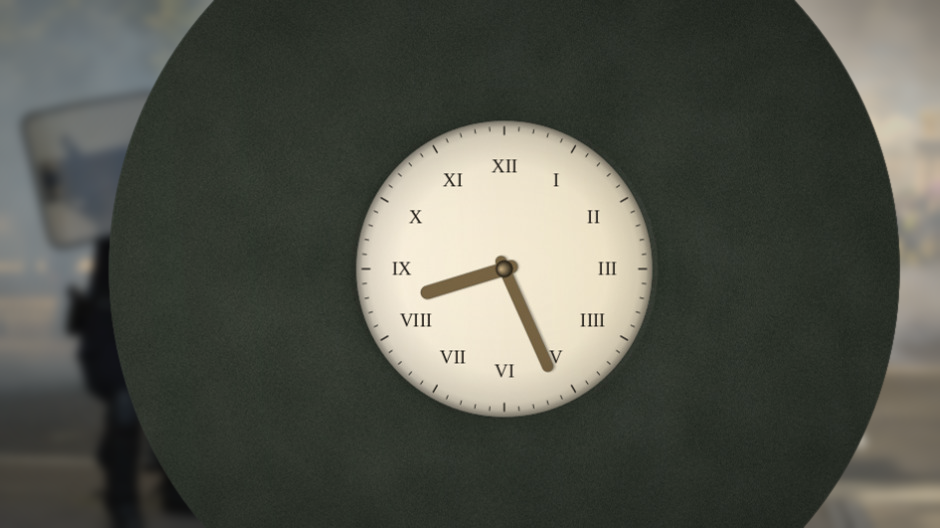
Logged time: 8 h 26 min
